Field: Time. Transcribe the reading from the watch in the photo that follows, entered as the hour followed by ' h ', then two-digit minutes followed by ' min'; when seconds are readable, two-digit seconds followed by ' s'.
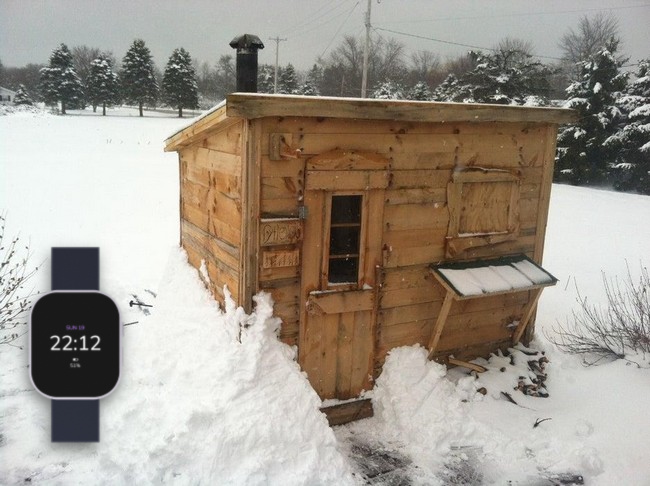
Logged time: 22 h 12 min
